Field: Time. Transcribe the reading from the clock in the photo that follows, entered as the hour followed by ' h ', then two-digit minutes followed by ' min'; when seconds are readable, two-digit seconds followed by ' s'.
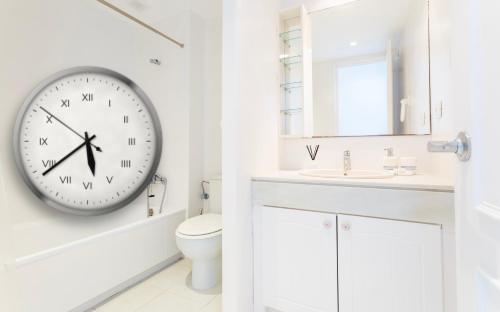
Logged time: 5 h 38 min 51 s
